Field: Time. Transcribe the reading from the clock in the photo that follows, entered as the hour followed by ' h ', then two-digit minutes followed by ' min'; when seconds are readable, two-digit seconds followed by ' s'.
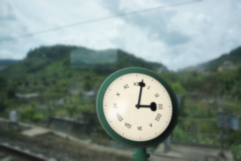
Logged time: 3 h 02 min
